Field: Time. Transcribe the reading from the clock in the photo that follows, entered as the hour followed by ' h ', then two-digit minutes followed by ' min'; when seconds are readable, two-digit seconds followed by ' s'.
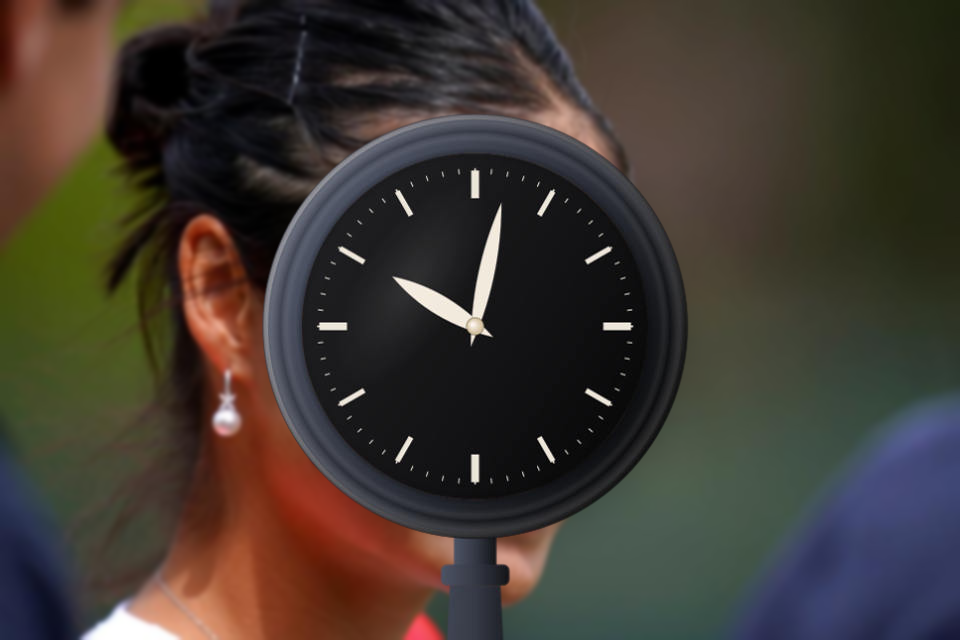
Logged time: 10 h 02 min
